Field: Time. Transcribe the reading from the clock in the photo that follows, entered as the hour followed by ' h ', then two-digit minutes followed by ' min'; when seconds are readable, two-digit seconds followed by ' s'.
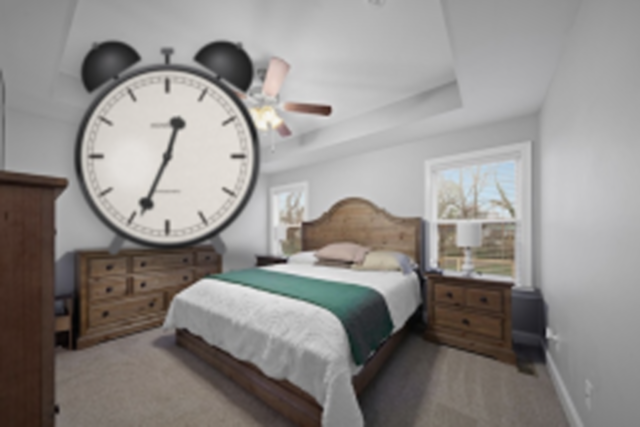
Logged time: 12 h 34 min
